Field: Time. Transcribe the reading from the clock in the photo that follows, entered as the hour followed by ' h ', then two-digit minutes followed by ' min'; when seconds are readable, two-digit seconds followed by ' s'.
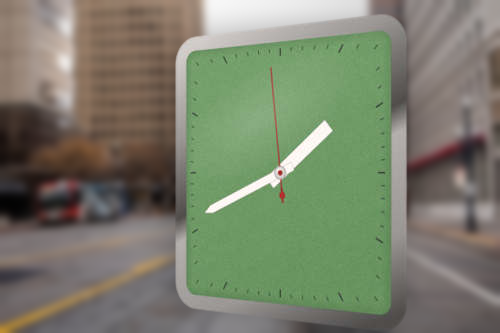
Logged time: 1 h 40 min 59 s
